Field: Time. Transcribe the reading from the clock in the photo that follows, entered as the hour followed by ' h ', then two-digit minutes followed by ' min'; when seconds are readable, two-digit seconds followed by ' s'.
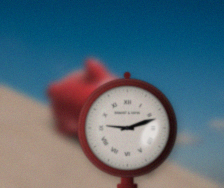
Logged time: 9 h 12 min
